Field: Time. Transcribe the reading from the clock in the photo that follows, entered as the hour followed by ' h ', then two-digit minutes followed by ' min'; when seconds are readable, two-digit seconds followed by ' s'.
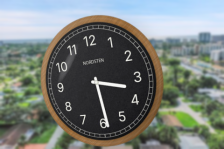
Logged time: 3 h 29 min
